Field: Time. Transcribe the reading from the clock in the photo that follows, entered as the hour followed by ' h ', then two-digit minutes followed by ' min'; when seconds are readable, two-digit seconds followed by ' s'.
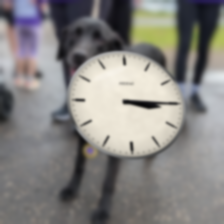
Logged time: 3 h 15 min
